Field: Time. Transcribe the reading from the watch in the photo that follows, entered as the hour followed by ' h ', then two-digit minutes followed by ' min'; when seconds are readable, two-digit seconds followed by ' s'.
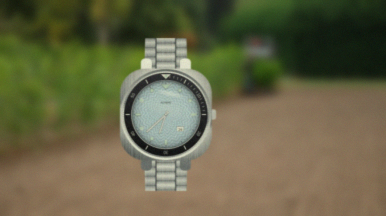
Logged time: 6 h 38 min
